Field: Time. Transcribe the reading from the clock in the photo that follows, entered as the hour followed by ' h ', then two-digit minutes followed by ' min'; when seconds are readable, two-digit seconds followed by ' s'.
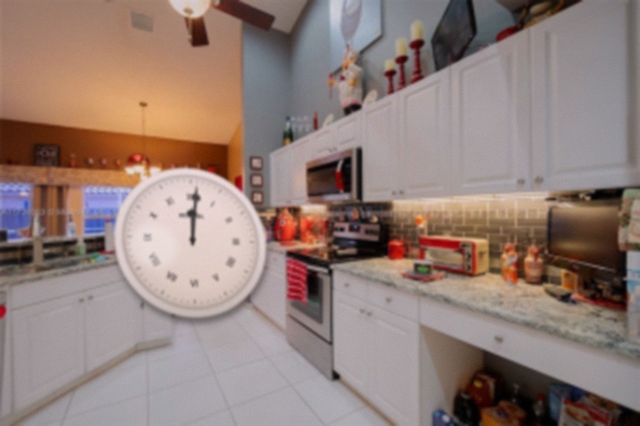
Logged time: 12 h 01 min
